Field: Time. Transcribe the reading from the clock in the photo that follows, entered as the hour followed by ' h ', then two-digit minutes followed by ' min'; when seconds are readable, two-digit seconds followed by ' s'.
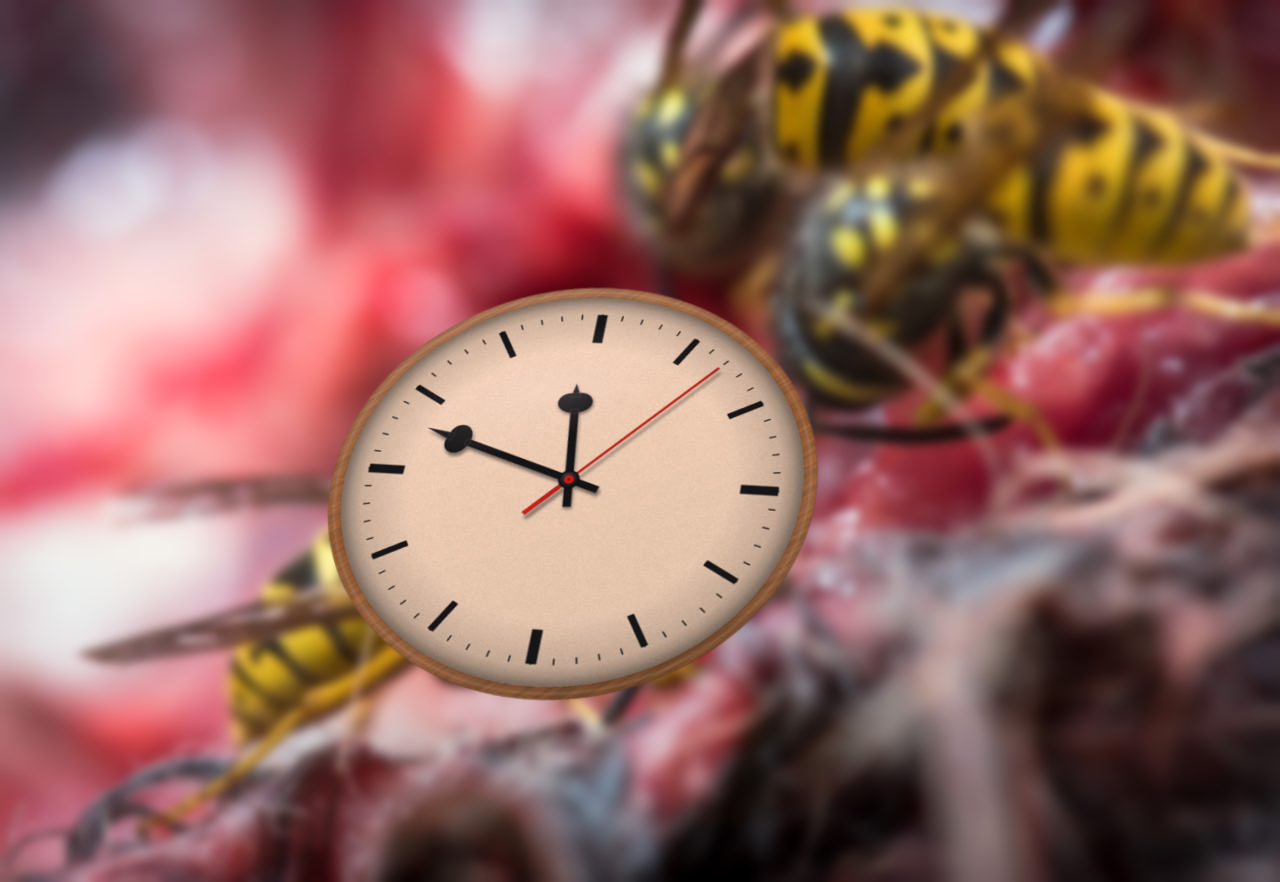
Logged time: 11 h 48 min 07 s
